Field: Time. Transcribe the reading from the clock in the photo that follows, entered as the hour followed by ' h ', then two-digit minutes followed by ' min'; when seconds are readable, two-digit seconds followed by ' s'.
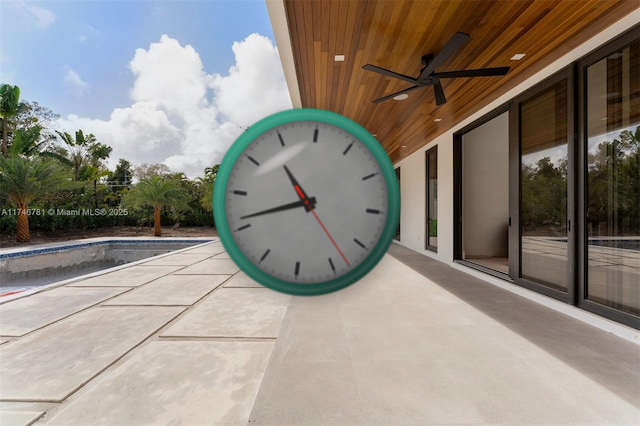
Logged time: 10 h 41 min 23 s
